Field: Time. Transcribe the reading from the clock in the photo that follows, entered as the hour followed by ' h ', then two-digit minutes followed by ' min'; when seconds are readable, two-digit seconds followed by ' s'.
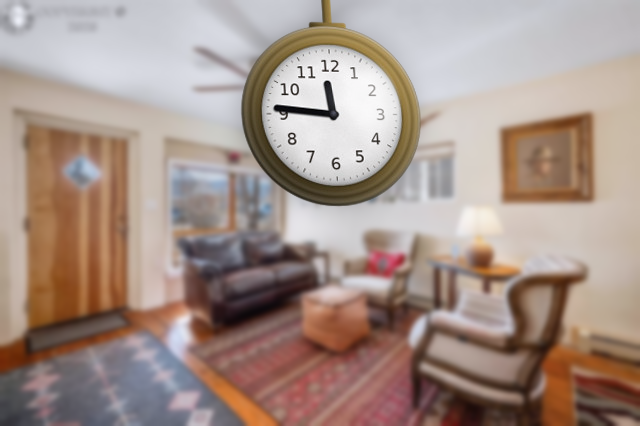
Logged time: 11 h 46 min
